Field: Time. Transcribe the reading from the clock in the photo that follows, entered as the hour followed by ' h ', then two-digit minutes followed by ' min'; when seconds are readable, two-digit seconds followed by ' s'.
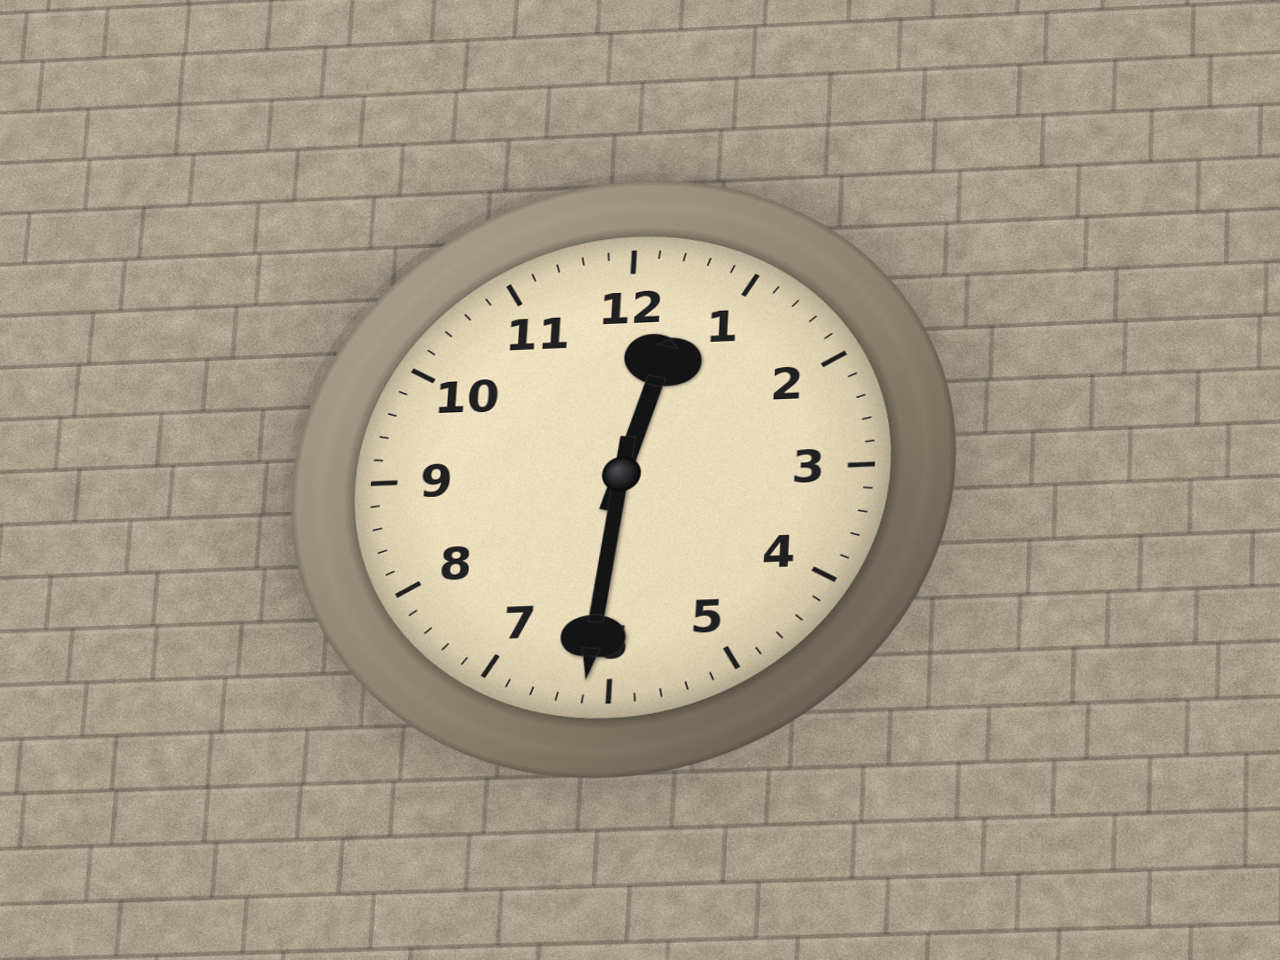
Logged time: 12 h 31 min
